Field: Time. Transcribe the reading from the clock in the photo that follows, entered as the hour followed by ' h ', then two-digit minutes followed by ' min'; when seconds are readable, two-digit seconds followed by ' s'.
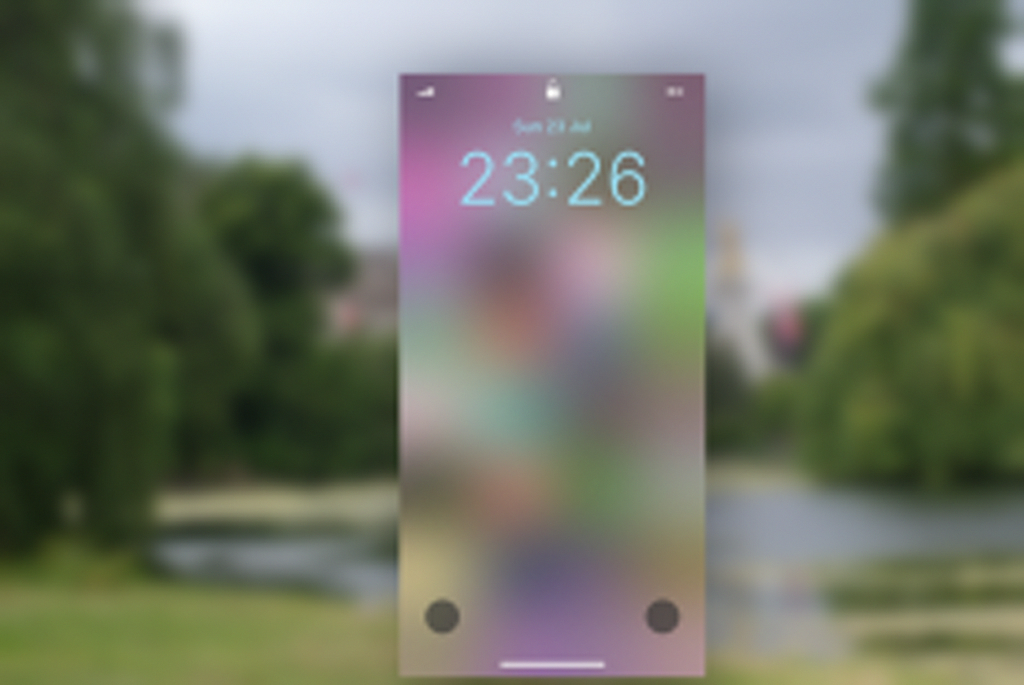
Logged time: 23 h 26 min
